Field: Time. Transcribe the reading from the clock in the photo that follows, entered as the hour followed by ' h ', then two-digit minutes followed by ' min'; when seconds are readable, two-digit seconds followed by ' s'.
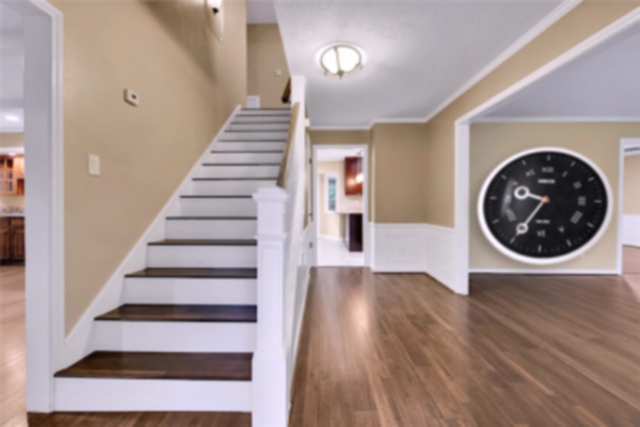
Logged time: 9 h 35 min
